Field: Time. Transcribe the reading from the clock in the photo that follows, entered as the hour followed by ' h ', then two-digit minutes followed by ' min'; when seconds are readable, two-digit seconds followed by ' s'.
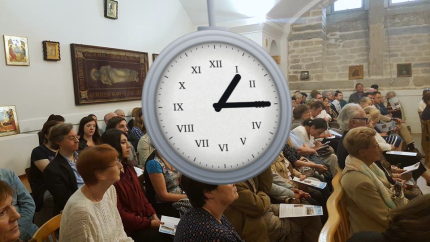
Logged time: 1 h 15 min
